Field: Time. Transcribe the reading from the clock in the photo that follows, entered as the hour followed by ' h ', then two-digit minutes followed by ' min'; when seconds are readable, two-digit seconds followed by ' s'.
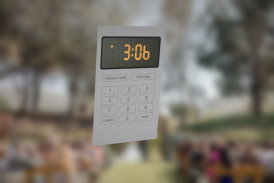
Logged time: 3 h 06 min
